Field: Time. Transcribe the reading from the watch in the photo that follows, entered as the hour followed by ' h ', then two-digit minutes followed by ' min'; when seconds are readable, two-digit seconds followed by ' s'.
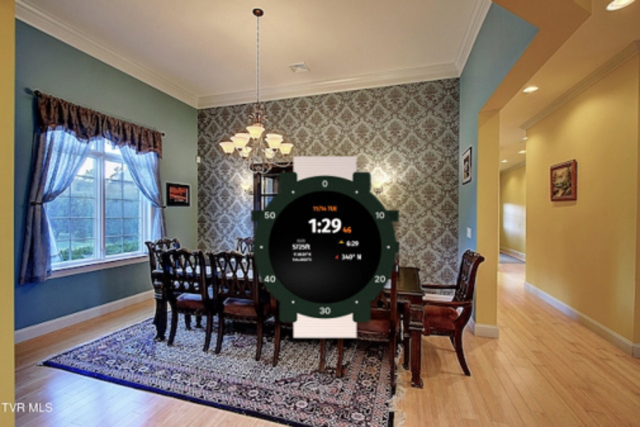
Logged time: 1 h 29 min
